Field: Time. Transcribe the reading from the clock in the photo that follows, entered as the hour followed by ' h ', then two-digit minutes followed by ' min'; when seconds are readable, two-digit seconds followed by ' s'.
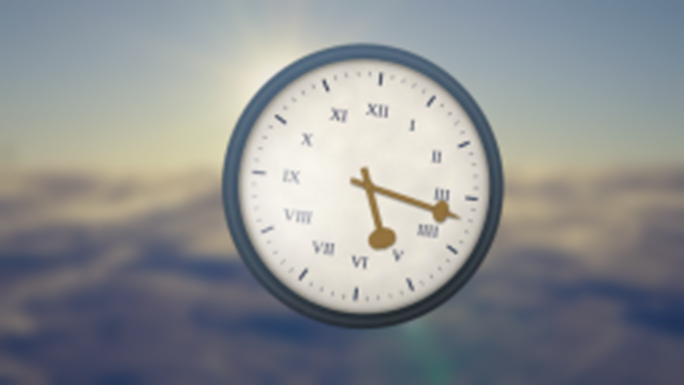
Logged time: 5 h 17 min
